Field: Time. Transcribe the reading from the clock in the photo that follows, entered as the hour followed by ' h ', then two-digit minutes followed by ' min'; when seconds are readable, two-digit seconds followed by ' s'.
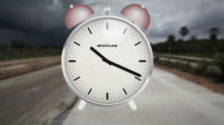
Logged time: 10 h 19 min
